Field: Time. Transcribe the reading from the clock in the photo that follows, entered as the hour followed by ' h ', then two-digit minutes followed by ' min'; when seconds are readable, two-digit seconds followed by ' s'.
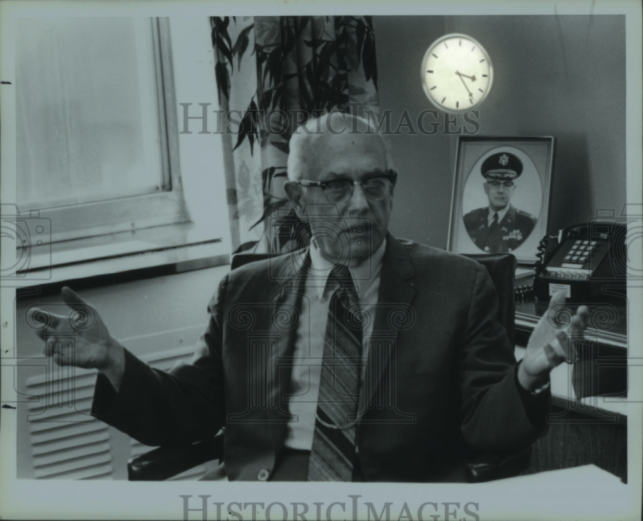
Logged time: 3 h 24 min
